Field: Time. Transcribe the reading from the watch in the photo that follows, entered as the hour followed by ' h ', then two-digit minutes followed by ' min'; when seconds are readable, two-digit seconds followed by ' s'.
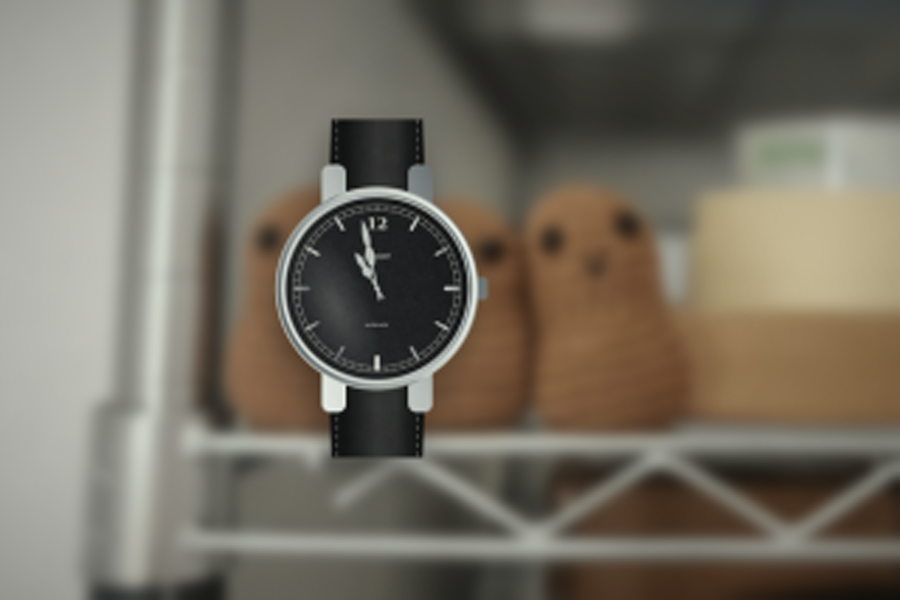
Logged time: 10 h 58 min
